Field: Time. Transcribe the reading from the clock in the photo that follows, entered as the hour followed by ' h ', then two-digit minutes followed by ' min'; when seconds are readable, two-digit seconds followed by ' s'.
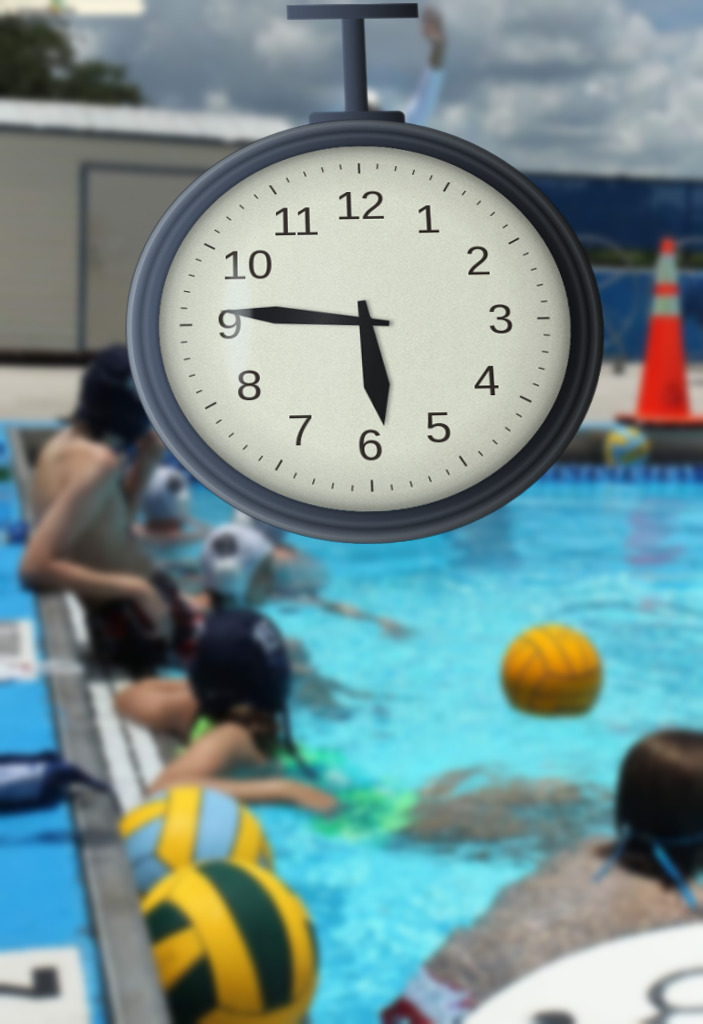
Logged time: 5 h 46 min
